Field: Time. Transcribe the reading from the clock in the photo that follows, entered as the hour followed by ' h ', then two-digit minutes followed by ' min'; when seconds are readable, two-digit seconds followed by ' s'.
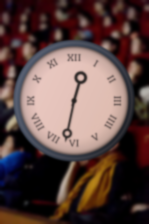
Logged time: 12 h 32 min
